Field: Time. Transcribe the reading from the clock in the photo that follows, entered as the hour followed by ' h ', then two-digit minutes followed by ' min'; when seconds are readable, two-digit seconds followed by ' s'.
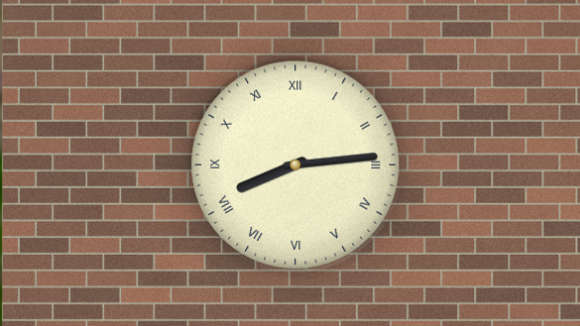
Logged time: 8 h 14 min
